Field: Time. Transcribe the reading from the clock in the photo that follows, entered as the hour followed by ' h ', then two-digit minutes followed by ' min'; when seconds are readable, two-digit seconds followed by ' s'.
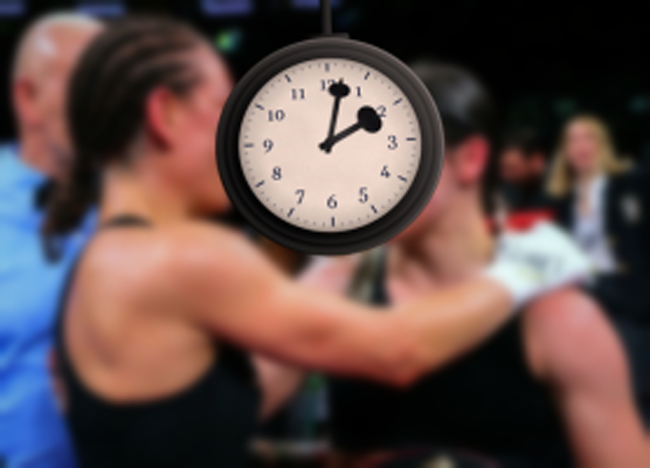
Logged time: 2 h 02 min
